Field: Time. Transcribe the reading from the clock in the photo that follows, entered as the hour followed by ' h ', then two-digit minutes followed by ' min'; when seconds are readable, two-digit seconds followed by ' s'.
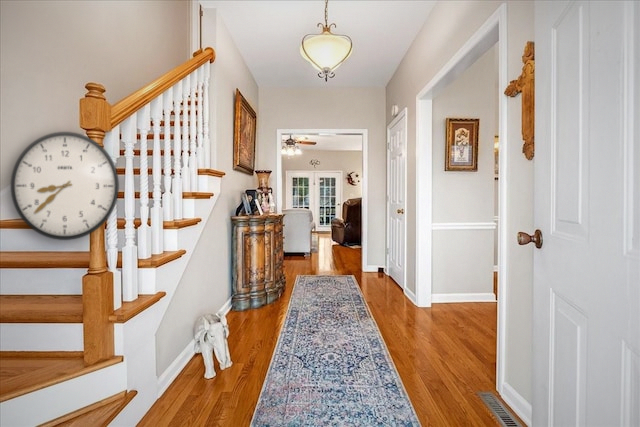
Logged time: 8 h 38 min
